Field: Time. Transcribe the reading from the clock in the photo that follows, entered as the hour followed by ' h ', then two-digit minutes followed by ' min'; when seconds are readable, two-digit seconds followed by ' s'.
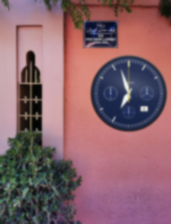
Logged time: 6 h 57 min
